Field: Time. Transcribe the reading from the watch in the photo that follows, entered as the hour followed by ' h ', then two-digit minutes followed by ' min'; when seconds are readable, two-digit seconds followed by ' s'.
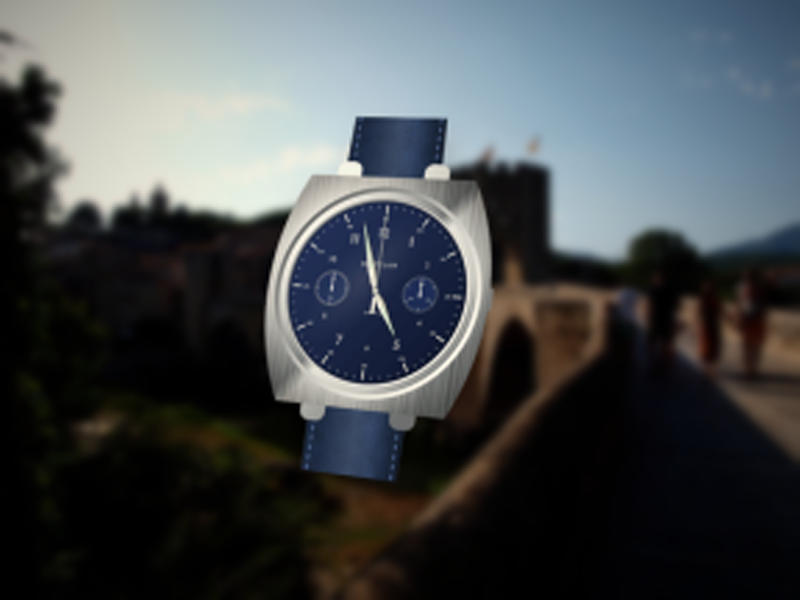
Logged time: 4 h 57 min
